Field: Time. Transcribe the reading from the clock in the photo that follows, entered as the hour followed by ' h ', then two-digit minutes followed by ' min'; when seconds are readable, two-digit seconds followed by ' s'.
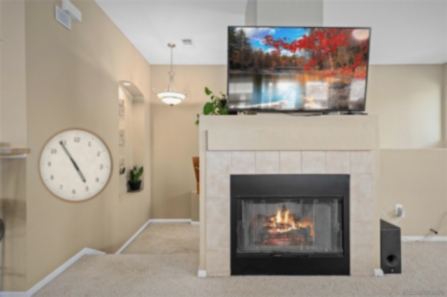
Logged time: 4 h 54 min
